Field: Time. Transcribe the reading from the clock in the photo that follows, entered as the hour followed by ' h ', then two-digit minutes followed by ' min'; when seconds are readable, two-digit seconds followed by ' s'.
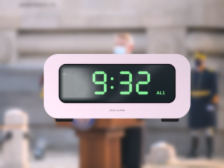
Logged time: 9 h 32 min
